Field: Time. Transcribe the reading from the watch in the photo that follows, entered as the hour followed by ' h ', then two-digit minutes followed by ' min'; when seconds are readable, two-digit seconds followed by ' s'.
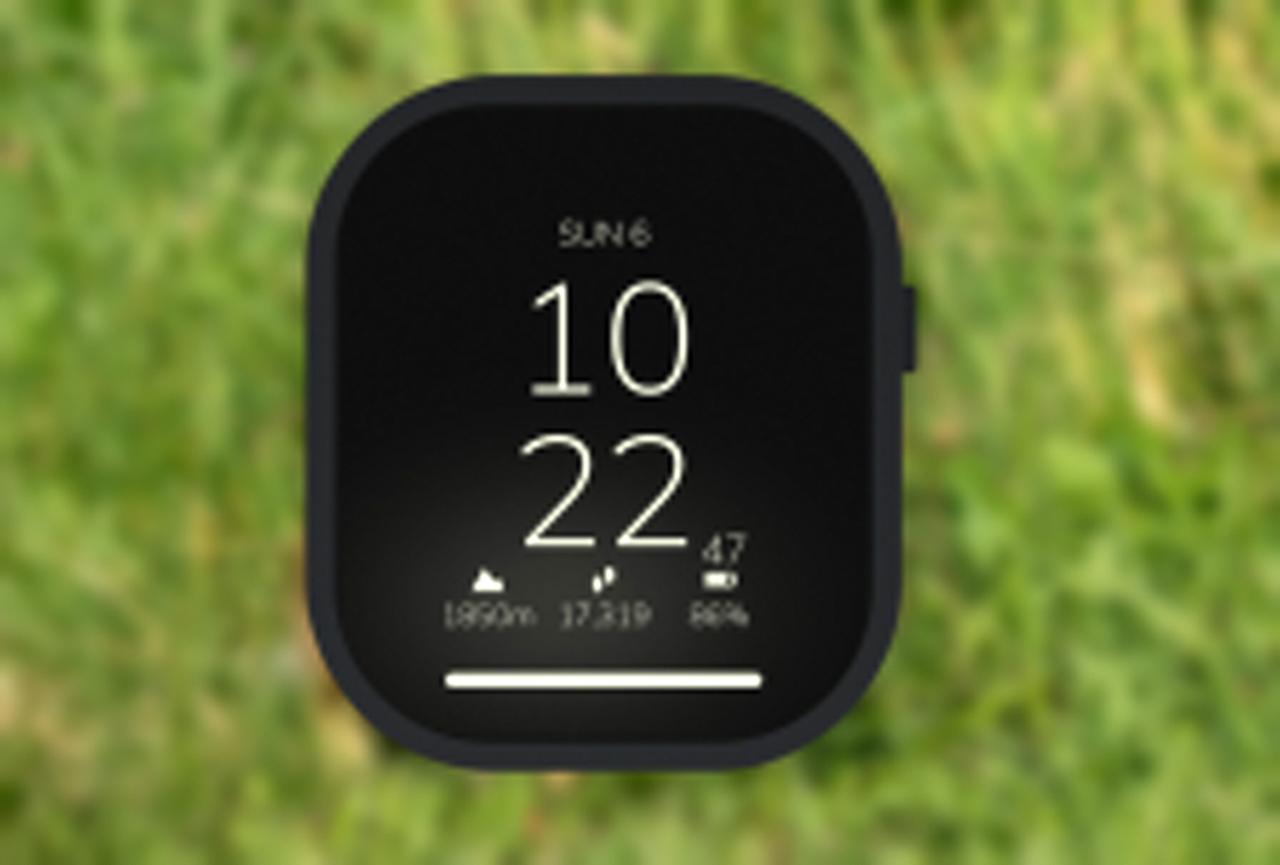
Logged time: 10 h 22 min
